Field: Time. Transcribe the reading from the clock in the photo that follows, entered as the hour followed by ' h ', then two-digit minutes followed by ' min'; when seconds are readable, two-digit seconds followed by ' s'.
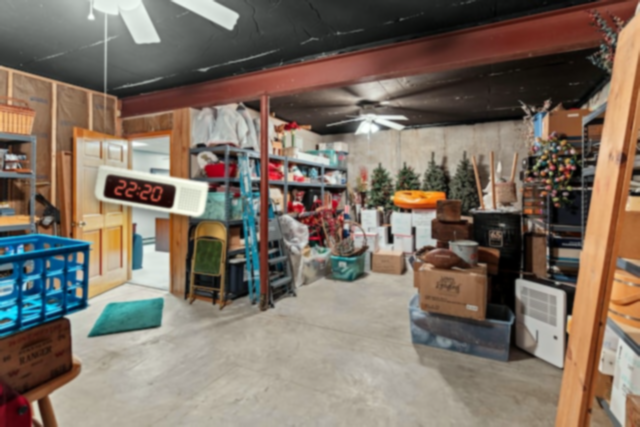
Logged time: 22 h 20 min
